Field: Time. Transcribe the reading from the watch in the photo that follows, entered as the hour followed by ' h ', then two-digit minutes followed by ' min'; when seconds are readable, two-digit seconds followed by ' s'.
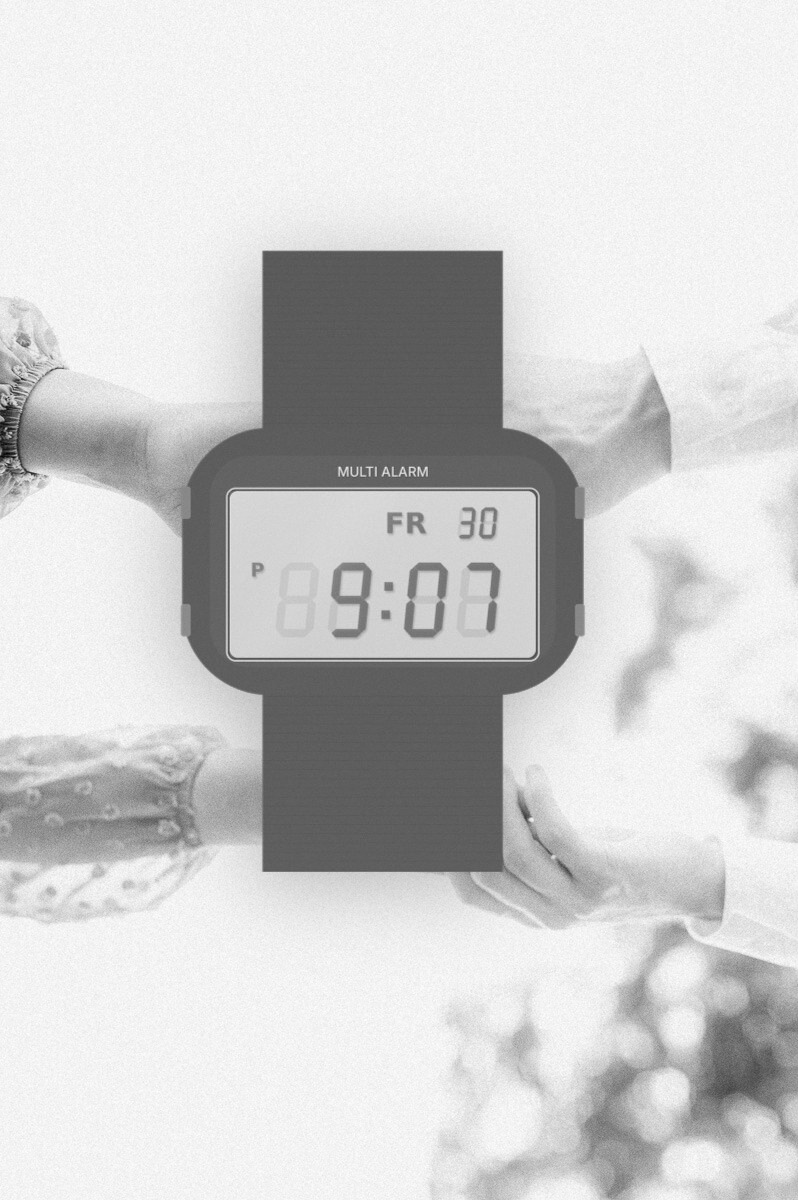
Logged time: 9 h 07 min
